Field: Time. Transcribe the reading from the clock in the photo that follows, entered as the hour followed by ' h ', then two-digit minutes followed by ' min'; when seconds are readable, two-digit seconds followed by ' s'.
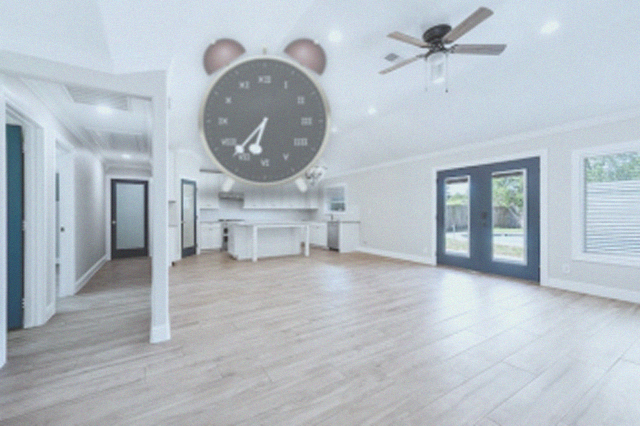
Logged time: 6 h 37 min
